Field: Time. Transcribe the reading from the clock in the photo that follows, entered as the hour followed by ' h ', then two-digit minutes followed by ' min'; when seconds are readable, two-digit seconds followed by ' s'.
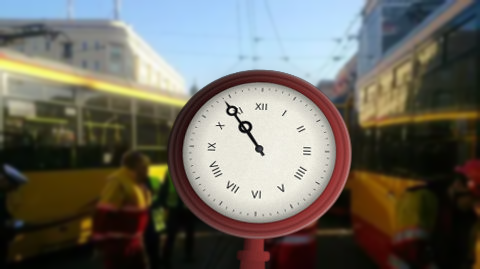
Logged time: 10 h 54 min
